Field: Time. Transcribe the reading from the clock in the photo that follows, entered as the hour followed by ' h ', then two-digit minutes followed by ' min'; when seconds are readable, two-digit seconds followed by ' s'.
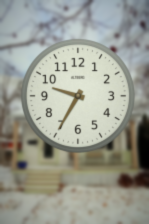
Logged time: 9 h 35 min
